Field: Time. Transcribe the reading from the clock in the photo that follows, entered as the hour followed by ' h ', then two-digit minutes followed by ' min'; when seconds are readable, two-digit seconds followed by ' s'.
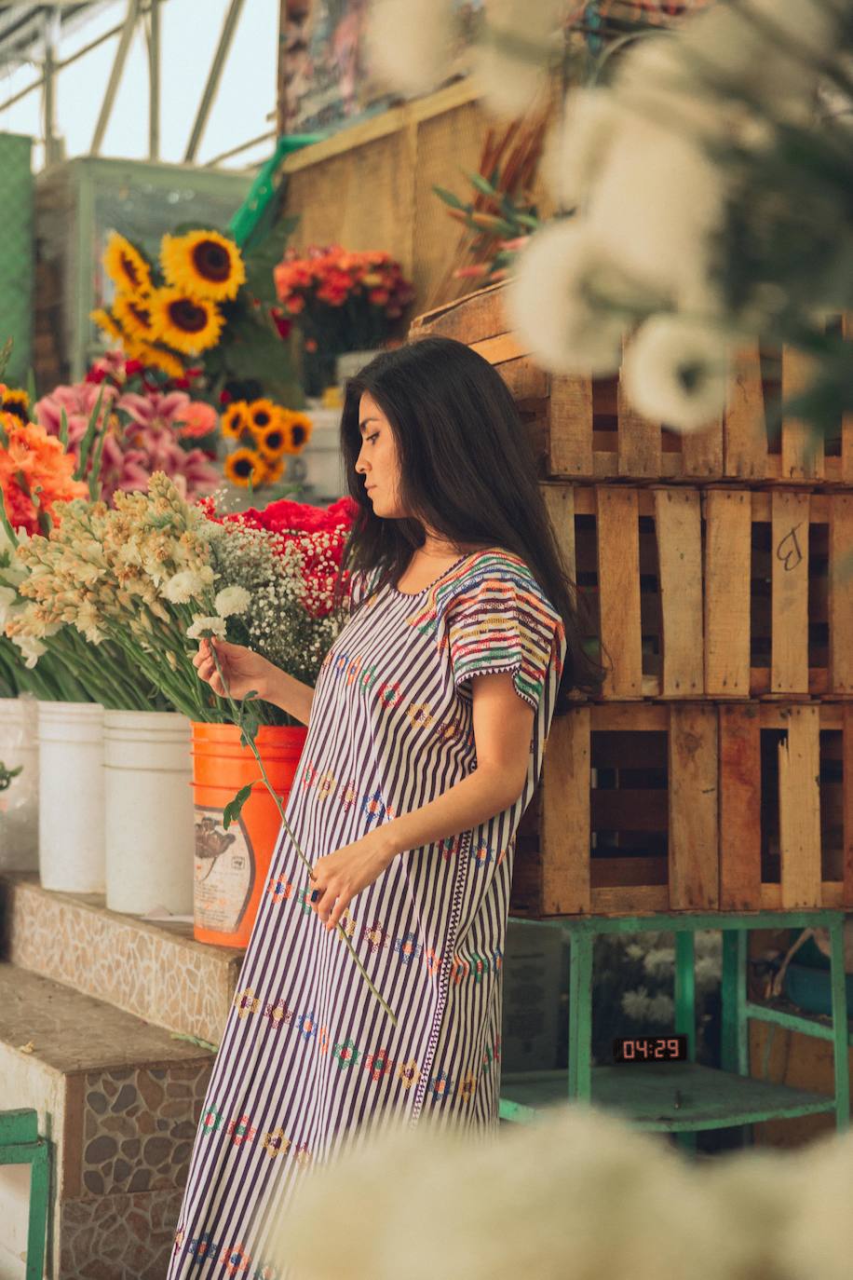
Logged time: 4 h 29 min
